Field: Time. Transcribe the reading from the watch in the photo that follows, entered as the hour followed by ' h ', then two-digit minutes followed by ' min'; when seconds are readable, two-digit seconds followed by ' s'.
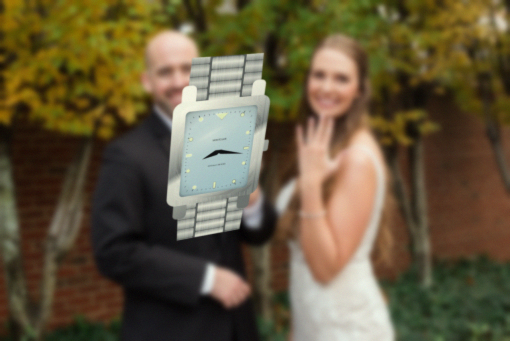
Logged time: 8 h 17 min
